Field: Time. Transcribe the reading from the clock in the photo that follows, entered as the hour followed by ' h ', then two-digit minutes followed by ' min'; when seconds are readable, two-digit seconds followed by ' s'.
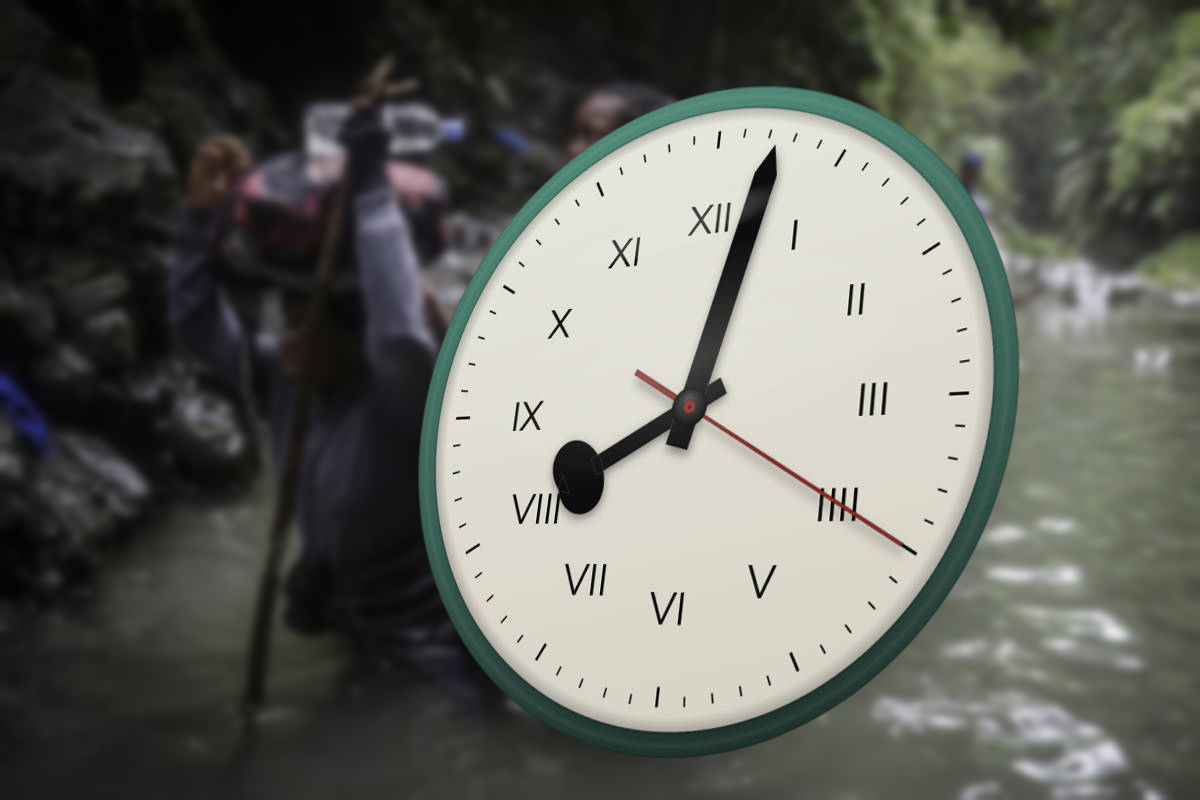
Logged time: 8 h 02 min 20 s
